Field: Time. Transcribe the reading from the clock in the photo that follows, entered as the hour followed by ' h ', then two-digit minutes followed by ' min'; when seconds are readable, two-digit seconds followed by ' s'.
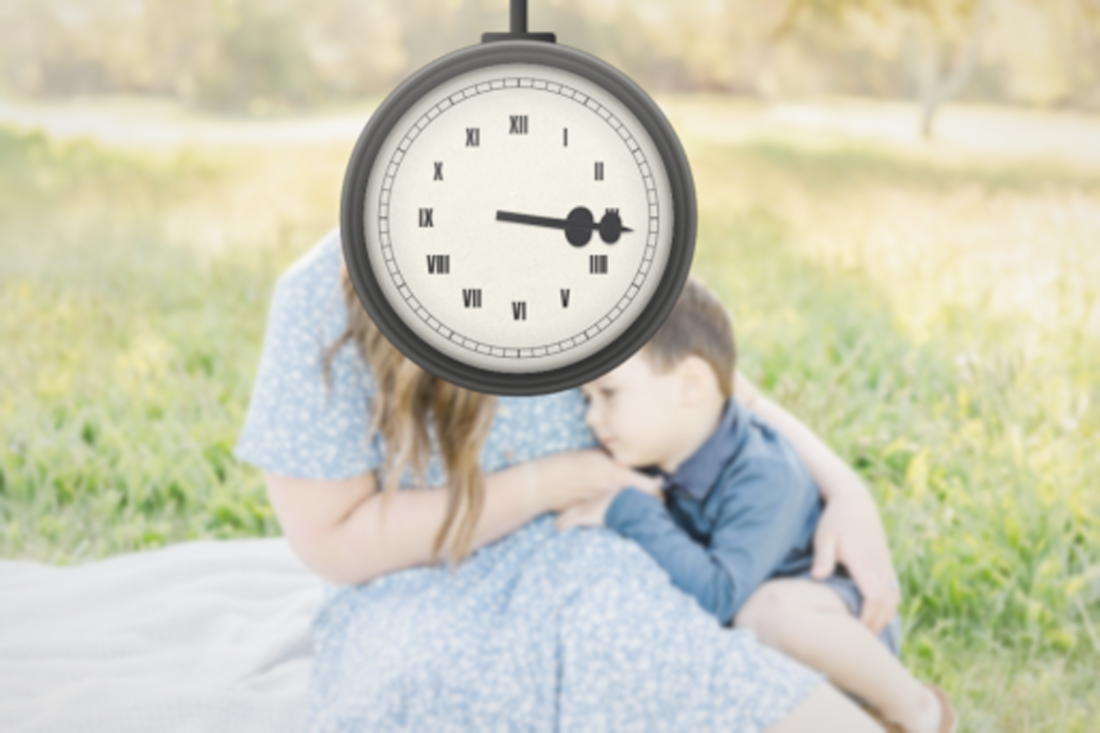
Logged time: 3 h 16 min
